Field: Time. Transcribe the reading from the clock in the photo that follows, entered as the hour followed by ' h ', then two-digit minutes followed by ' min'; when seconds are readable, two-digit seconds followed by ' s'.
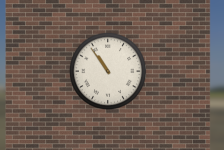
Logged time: 10 h 54 min
